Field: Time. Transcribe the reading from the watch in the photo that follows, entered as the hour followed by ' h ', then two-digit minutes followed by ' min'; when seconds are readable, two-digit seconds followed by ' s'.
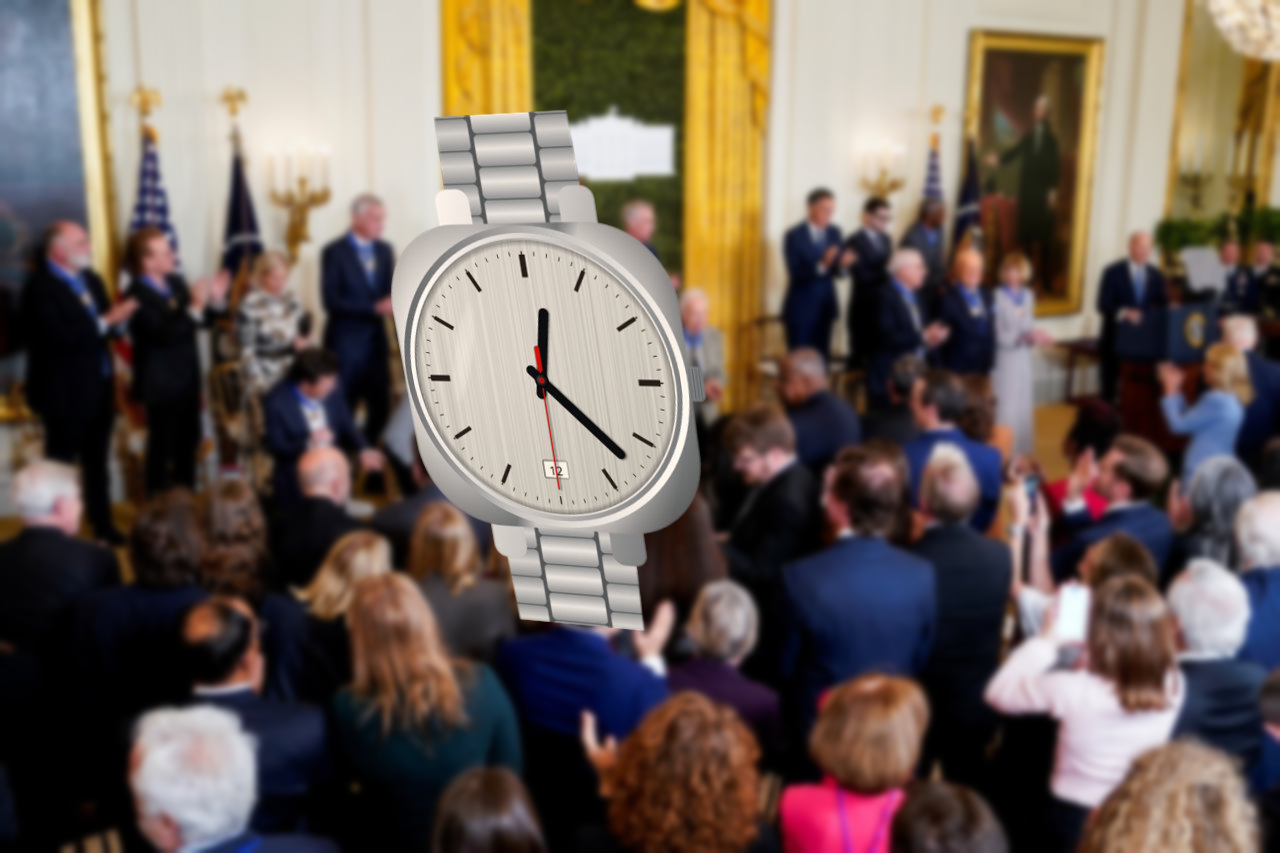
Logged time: 12 h 22 min 30 s
